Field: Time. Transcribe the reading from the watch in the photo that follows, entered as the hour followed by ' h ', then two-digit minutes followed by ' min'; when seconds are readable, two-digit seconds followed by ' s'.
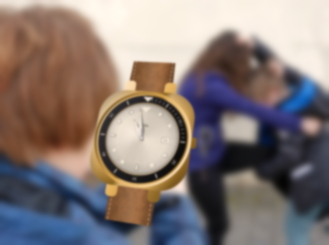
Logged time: 10 h 58 min
